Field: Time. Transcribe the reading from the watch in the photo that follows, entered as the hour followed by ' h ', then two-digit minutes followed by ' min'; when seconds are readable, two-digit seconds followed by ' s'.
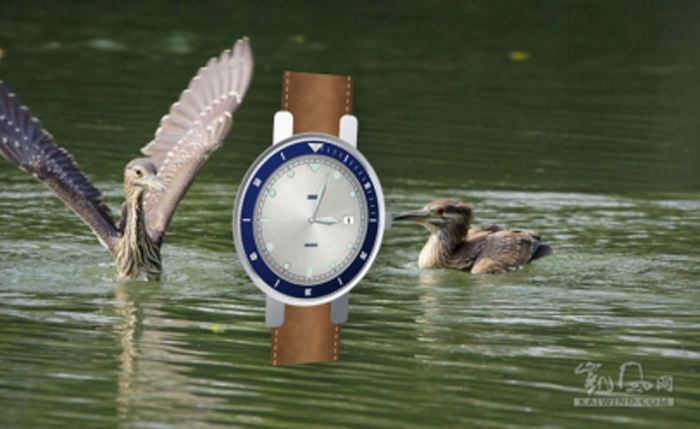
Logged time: 3 h 03 min
